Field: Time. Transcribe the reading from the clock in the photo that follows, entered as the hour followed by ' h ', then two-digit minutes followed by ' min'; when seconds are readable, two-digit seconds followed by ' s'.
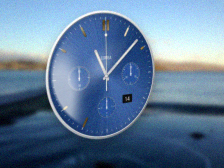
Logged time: 11 h 08 min
